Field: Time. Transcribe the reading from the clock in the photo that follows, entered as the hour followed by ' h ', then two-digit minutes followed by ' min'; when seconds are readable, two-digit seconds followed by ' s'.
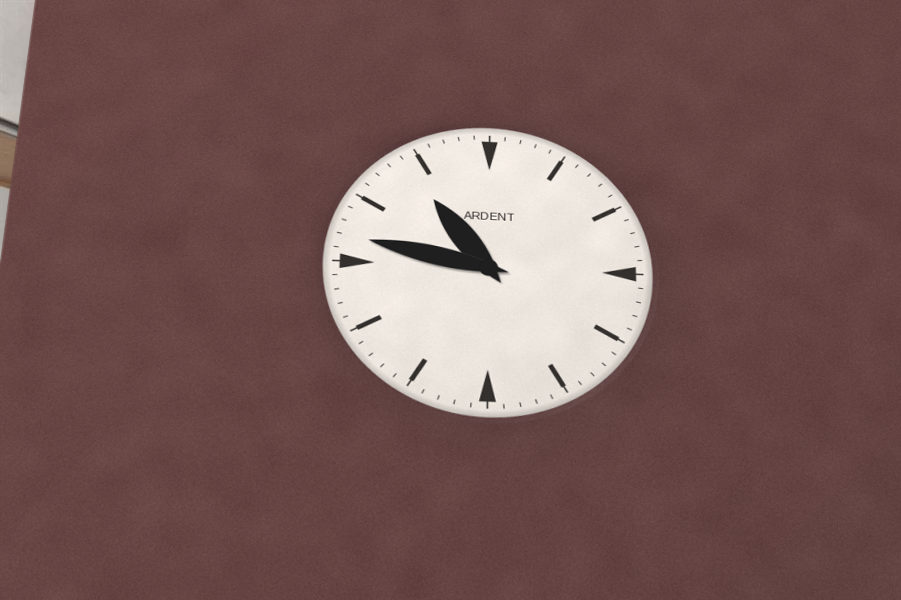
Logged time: 10 h 47 min
